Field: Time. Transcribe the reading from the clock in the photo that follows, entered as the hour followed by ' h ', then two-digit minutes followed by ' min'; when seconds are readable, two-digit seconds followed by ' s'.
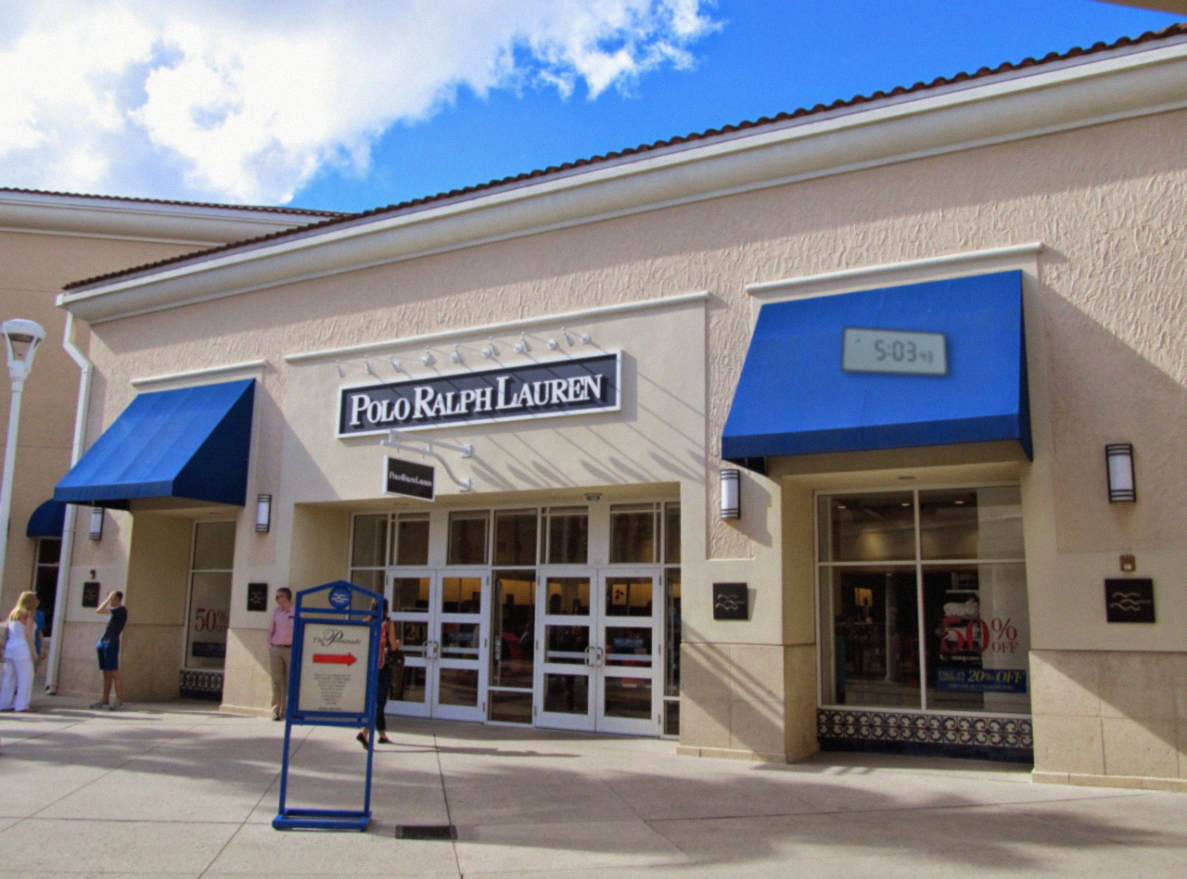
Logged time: 5 h 03 min
